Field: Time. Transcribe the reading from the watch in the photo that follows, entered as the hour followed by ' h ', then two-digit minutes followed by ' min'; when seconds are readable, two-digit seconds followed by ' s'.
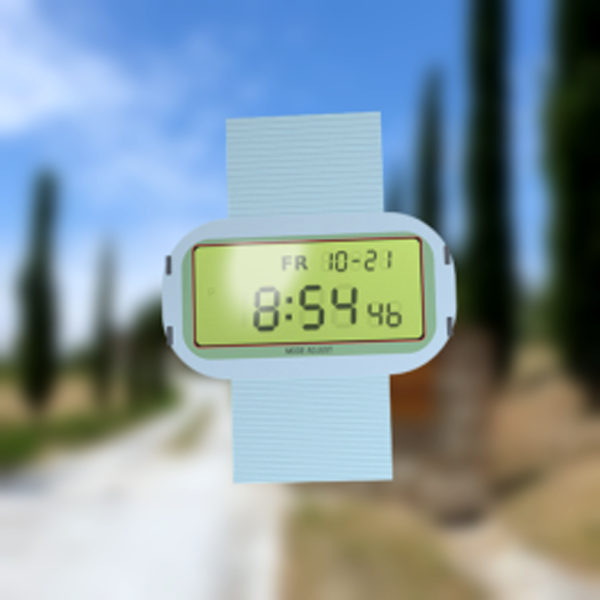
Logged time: 8 h 54 min 46 s
